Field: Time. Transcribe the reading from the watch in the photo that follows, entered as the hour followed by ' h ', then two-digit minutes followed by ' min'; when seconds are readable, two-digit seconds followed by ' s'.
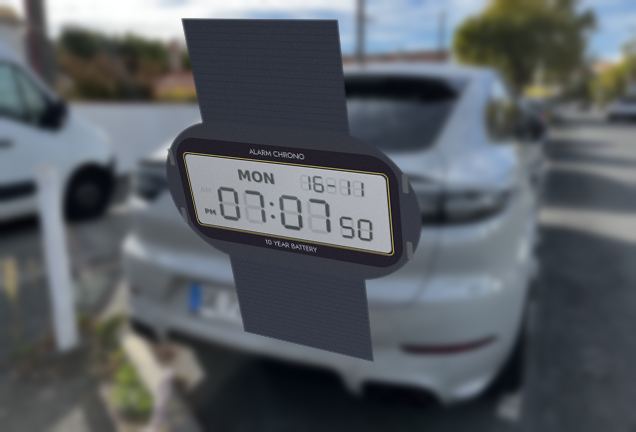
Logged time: 7 h 07 min 50 s
